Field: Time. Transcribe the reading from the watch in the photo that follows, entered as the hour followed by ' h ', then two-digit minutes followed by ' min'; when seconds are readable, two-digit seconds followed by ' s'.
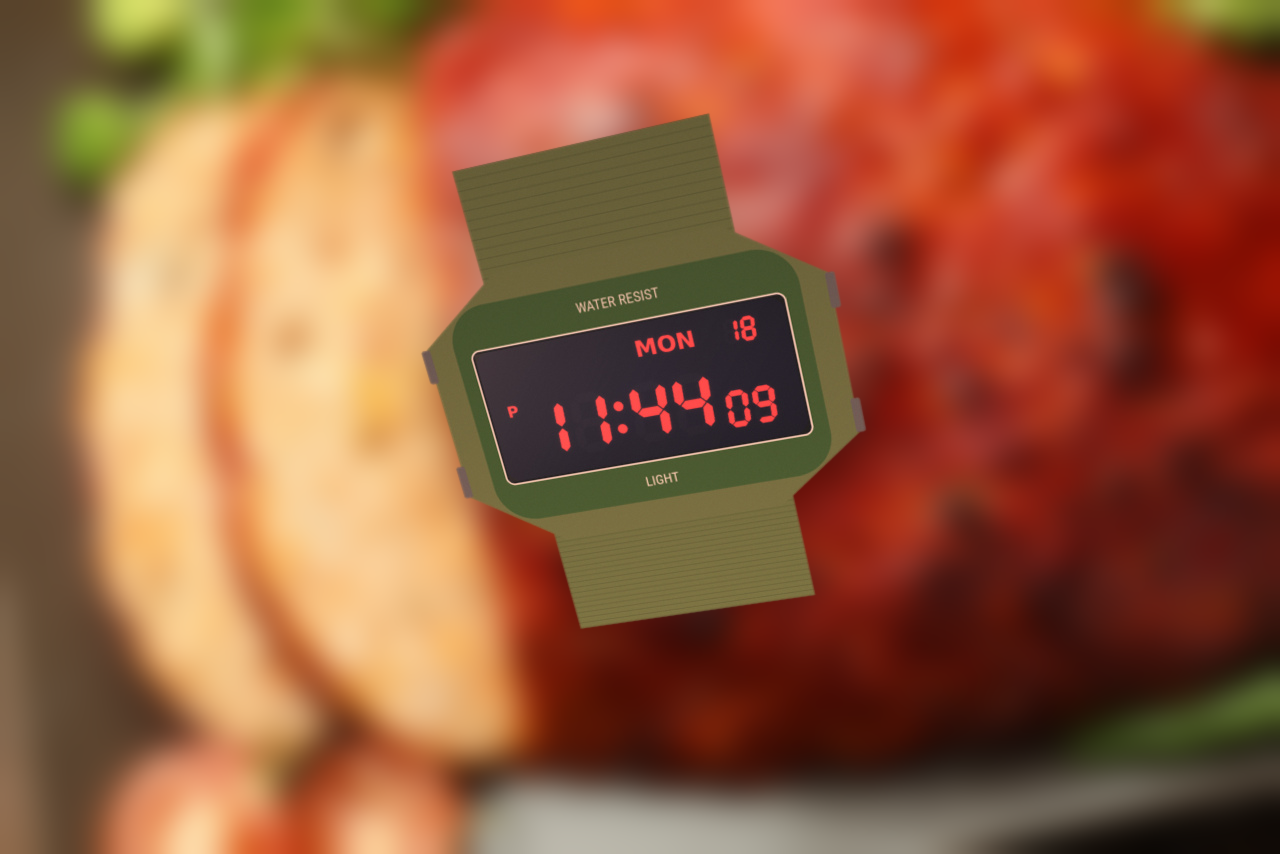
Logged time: 11 h 44 min 09 s
